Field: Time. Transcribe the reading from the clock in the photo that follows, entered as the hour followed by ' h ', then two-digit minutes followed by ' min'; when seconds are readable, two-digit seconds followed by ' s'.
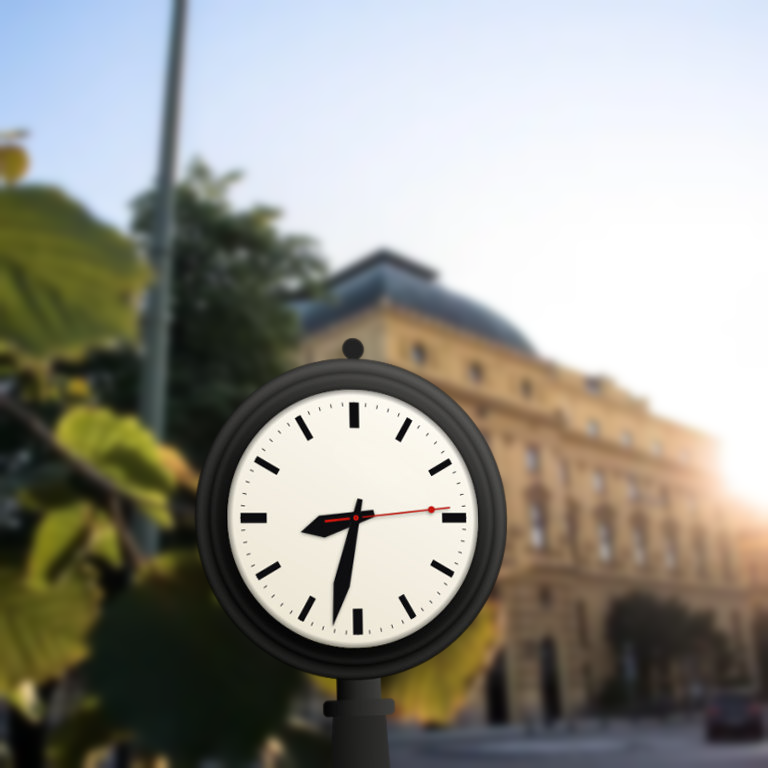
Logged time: 8 h 32 min 14 s
